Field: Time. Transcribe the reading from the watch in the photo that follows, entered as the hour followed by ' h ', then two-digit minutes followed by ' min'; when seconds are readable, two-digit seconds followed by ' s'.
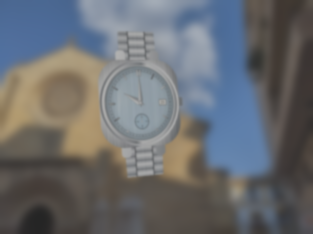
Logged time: 10 h 00 min
